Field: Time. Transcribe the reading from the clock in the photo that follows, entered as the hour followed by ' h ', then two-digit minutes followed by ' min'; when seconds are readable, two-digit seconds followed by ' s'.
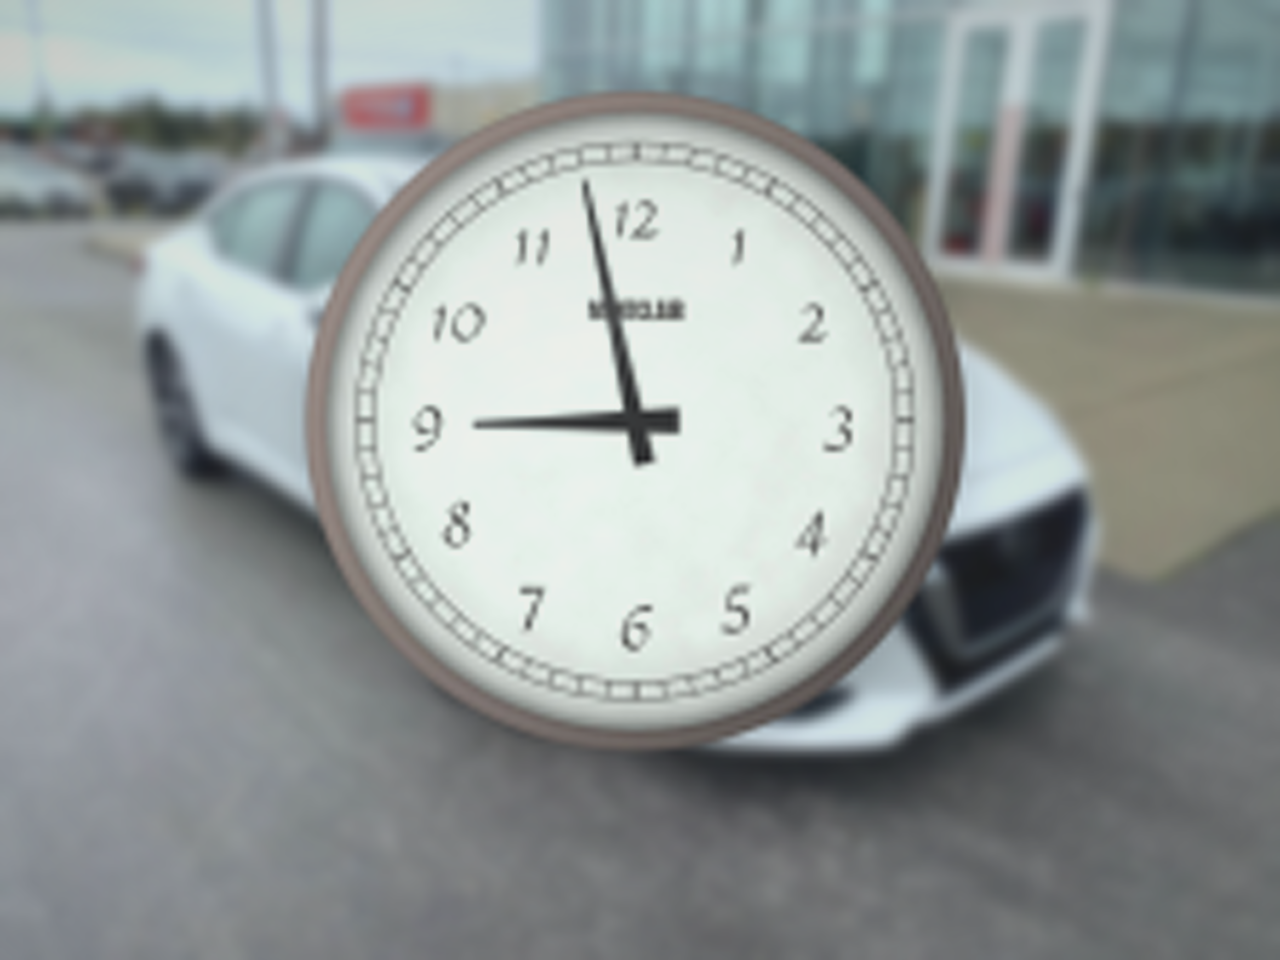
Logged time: 8 h 58 min
